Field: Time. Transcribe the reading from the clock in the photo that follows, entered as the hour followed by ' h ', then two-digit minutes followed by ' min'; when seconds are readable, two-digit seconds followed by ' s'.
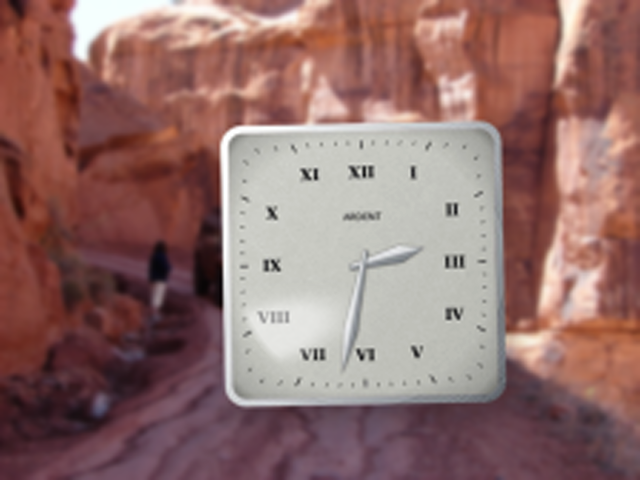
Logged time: 2 h 32 min
